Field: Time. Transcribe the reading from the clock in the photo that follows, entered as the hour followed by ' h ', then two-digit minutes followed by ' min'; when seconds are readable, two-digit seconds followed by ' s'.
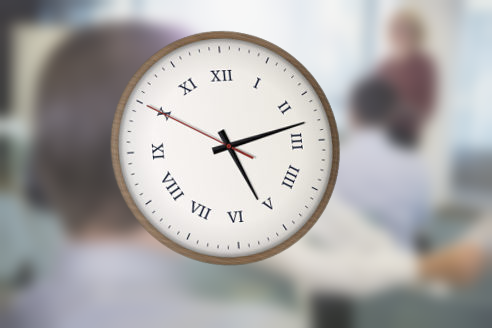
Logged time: 5 h 12 min 50 s
